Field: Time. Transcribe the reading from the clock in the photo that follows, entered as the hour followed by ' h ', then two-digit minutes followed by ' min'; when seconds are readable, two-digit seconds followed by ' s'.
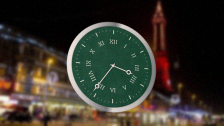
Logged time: 3 h 36 min
